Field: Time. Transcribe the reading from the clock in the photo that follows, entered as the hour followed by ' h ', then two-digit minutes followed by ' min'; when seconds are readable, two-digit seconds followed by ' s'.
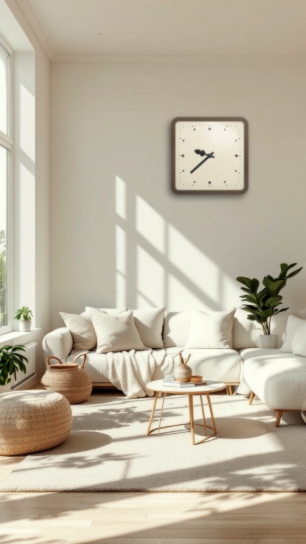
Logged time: 9 h 38 min
